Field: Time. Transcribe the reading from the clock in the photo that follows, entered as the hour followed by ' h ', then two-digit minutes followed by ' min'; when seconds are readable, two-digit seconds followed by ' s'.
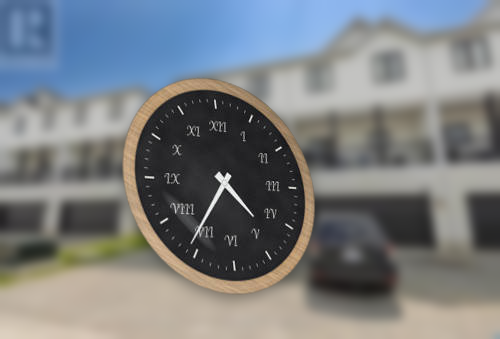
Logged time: 4 h 36 min
